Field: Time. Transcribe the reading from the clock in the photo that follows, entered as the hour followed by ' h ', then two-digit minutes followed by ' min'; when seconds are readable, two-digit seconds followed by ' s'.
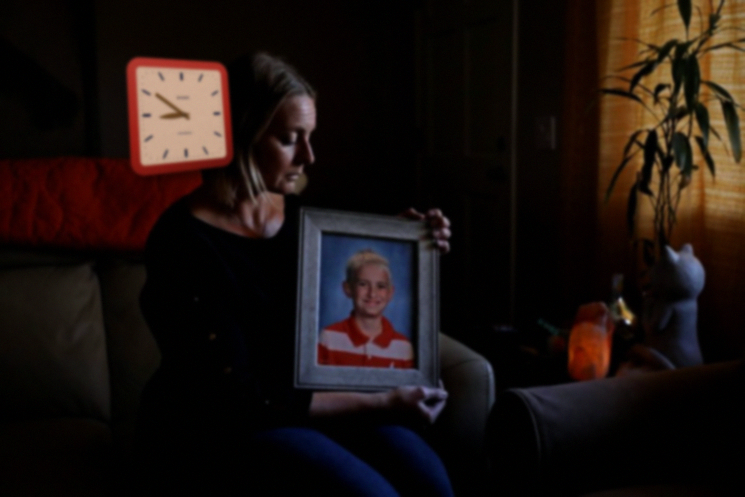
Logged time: 8 h 51 min
